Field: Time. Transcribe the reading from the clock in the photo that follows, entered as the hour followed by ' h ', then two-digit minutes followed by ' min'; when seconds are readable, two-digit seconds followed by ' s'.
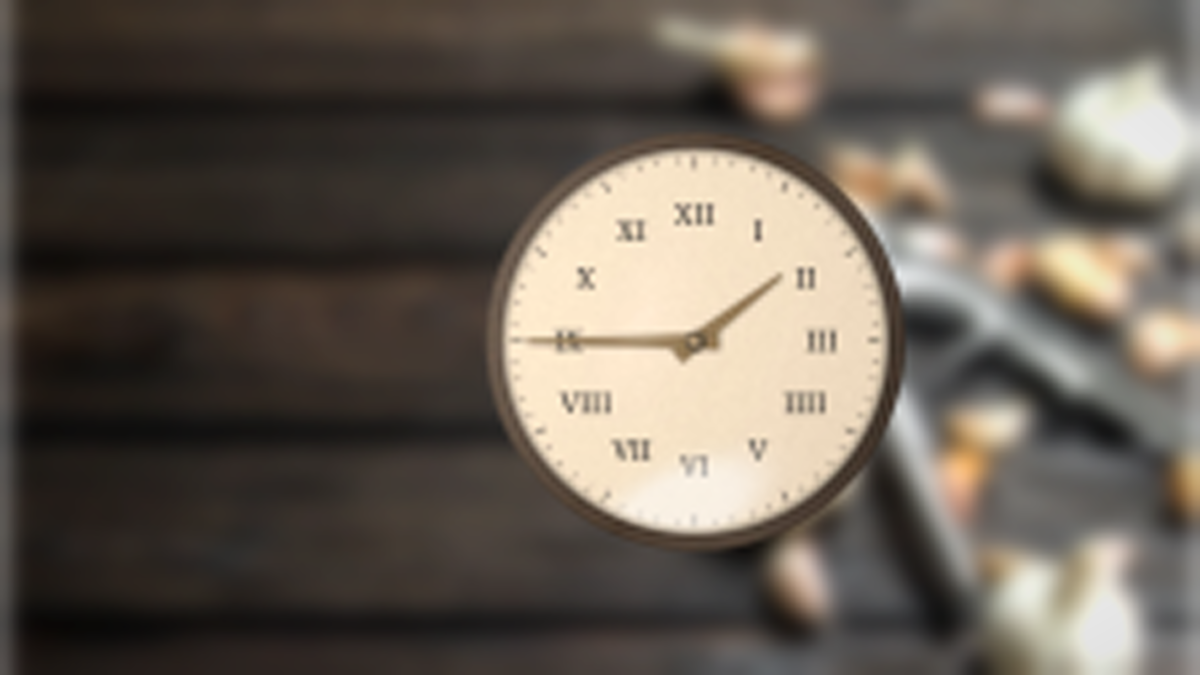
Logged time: 1 h 45 min
